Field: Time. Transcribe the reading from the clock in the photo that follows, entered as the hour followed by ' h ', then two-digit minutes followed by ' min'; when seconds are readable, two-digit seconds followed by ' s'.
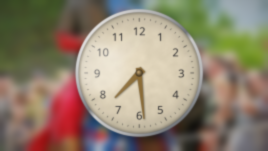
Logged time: 7 h 29 min
